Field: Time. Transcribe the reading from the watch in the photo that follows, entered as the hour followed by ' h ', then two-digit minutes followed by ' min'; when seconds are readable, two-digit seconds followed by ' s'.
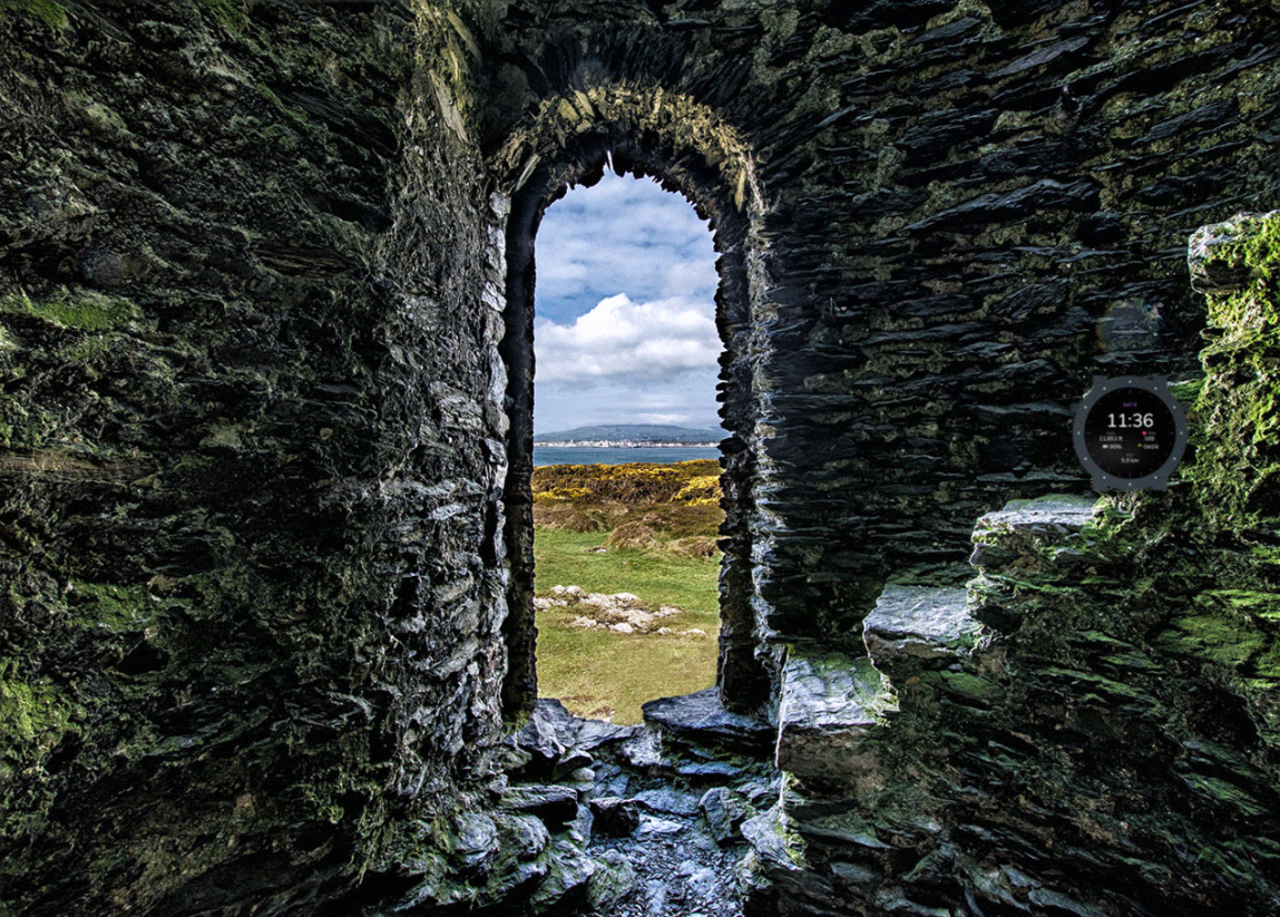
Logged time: 11 h 36 min
